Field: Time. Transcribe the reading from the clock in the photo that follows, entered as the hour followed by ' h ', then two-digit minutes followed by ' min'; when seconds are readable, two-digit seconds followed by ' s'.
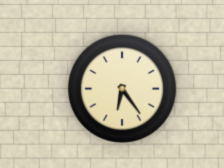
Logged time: 6 h 24 min
